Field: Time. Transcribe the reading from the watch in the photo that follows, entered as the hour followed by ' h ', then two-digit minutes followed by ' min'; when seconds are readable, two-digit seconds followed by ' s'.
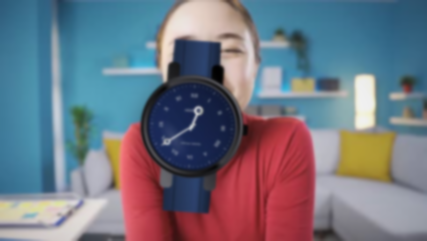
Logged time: 12 h 39 min
